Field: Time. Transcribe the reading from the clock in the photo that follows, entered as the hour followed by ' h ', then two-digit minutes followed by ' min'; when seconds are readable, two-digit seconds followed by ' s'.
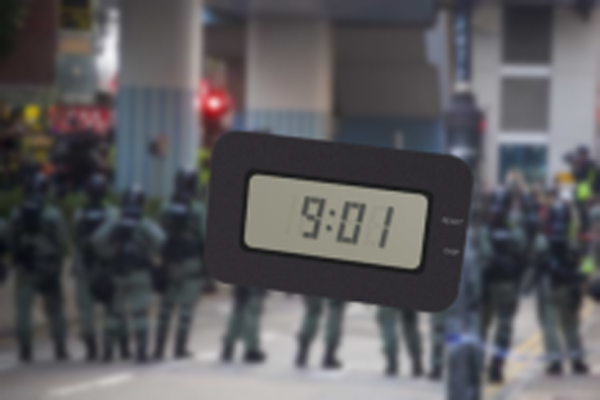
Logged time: 9 h 01 min
